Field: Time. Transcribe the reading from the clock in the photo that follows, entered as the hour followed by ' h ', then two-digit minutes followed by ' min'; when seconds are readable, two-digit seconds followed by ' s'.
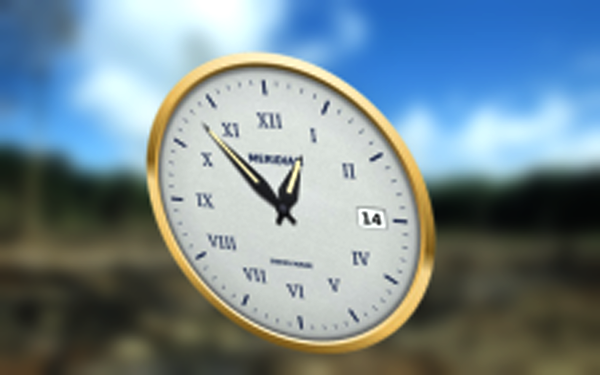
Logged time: 12 h 53 min
